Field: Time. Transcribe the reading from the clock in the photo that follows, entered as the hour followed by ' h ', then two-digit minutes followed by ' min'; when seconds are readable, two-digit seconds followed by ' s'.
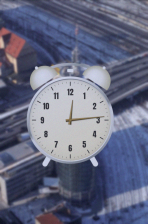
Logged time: 12 h 14 min
